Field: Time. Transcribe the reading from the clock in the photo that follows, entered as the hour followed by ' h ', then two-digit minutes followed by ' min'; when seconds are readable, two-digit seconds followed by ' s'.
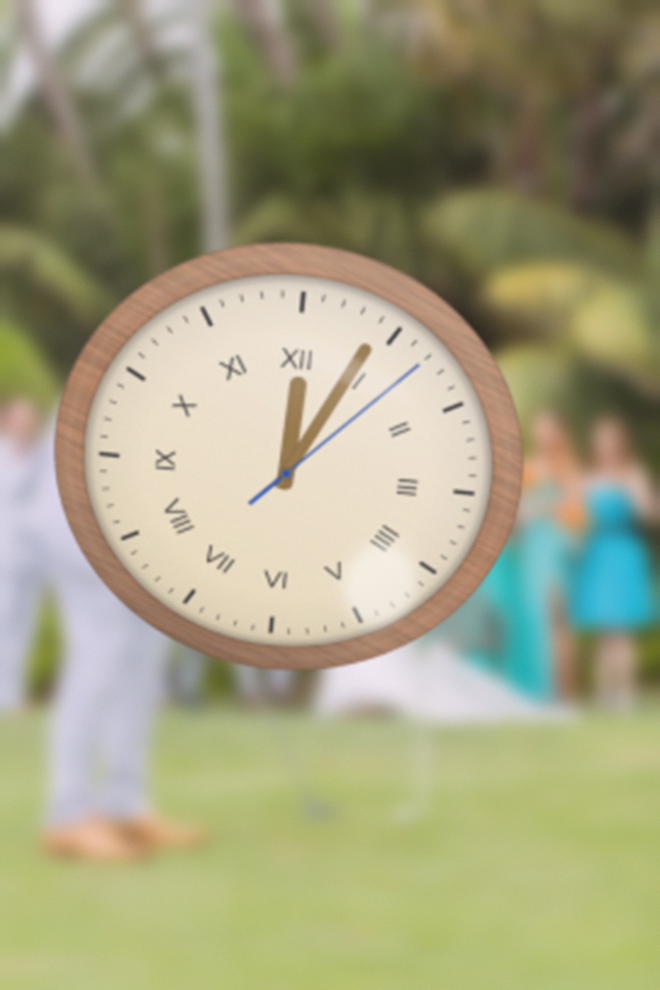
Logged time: 12 h 04 min 07 s
